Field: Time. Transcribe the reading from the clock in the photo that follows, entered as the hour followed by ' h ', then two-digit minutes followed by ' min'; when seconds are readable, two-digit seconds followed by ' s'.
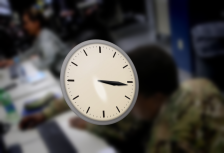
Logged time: 3 h 16 min
